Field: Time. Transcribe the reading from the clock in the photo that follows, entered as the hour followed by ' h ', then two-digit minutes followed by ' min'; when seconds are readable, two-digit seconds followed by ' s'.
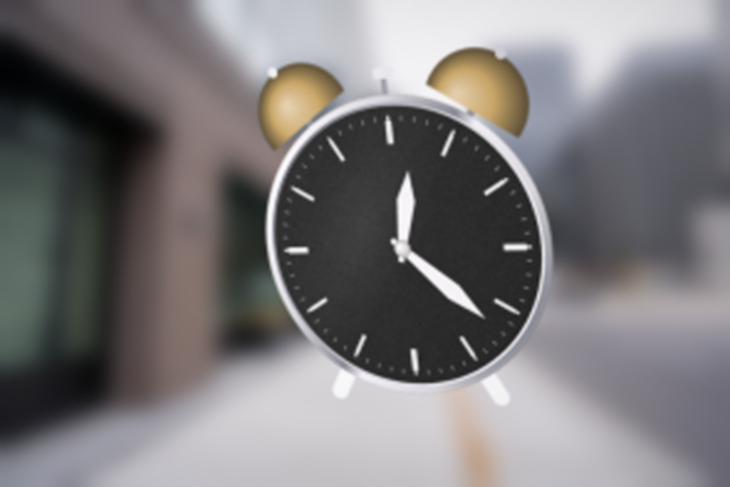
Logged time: 12 h 22 min
